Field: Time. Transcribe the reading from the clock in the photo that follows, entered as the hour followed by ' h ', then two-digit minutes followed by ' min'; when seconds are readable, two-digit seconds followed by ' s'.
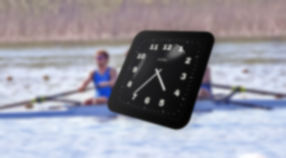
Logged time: 4 h 36 min
